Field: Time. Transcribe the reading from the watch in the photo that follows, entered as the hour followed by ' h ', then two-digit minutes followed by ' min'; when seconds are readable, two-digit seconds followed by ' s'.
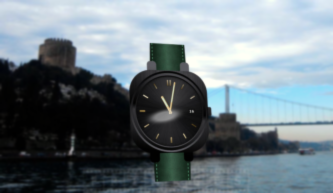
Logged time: 11 h 02 min
